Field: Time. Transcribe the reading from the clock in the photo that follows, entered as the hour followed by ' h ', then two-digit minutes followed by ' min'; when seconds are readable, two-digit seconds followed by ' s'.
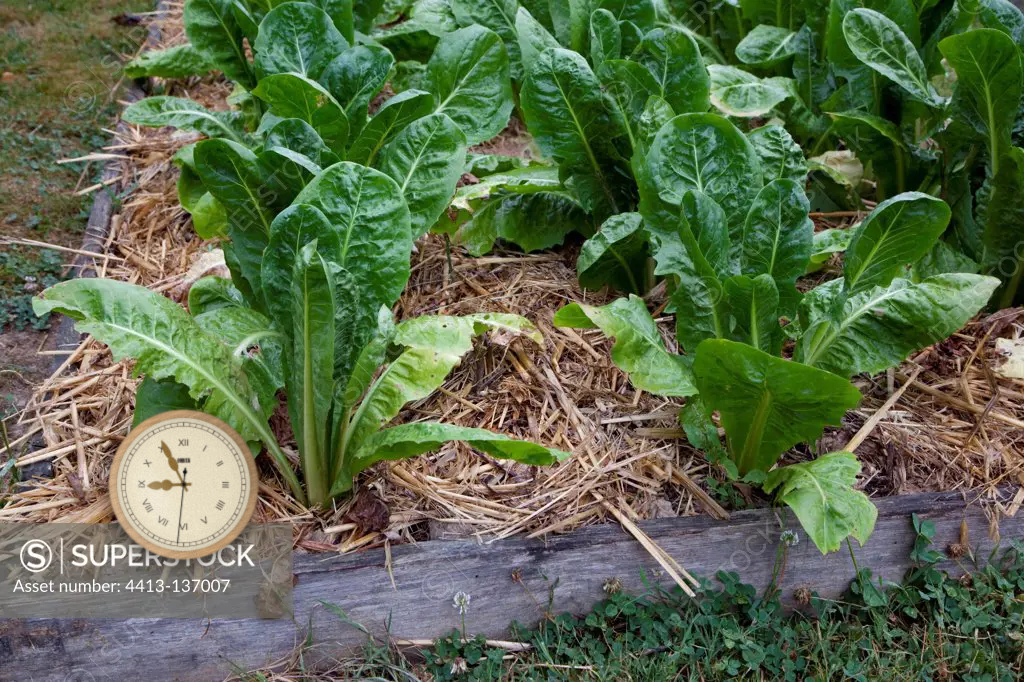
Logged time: 8 h 55 min 31 s
